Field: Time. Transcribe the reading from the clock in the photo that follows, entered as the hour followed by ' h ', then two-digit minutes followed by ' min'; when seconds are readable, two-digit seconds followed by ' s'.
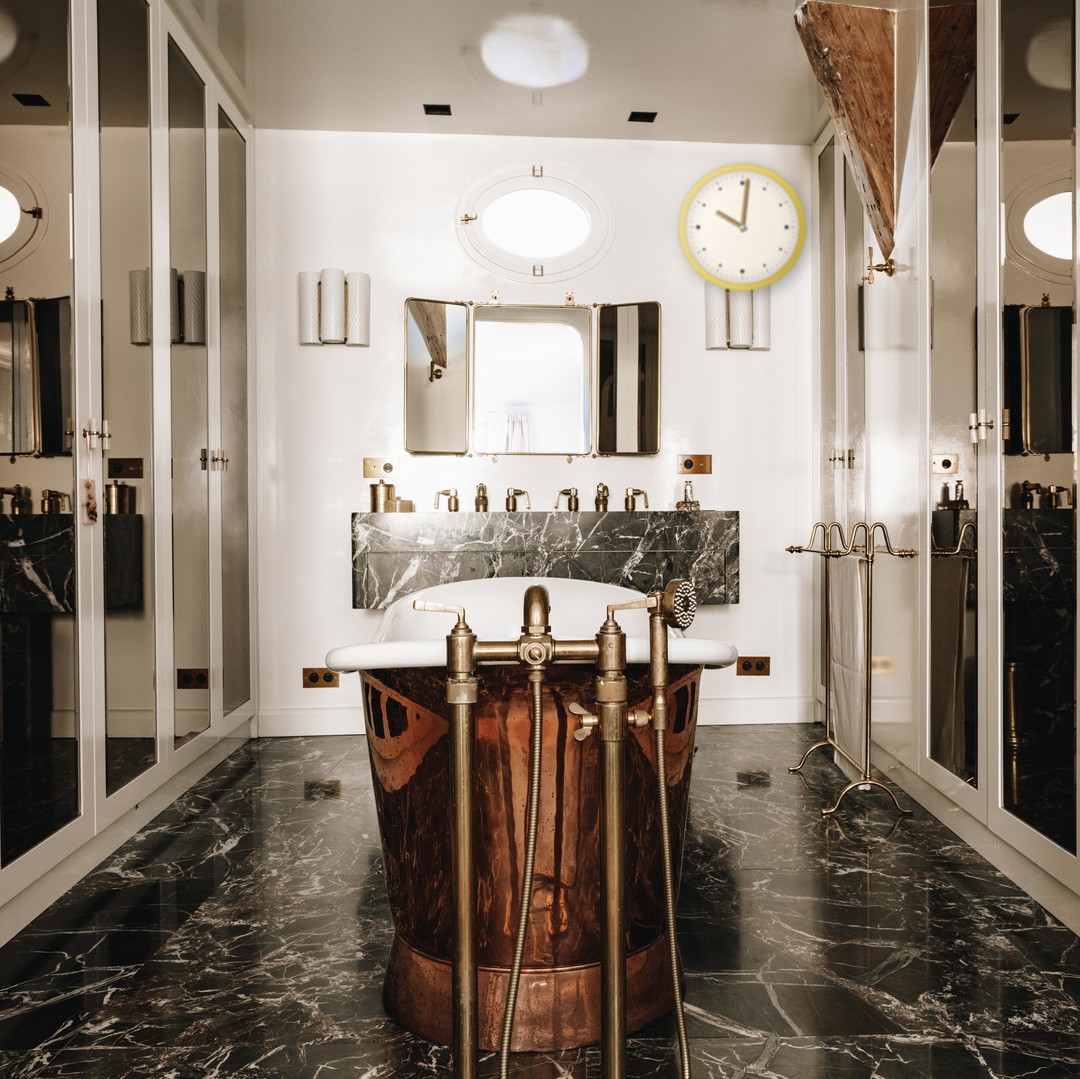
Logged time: 10 h 01 min
